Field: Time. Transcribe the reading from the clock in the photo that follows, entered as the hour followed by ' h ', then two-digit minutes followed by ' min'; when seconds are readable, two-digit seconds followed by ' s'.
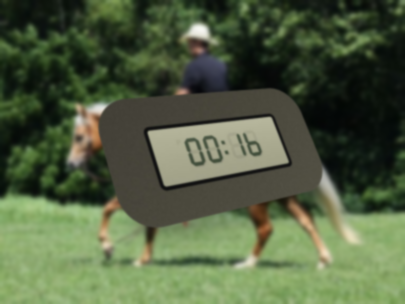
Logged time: 0 h 16 min
